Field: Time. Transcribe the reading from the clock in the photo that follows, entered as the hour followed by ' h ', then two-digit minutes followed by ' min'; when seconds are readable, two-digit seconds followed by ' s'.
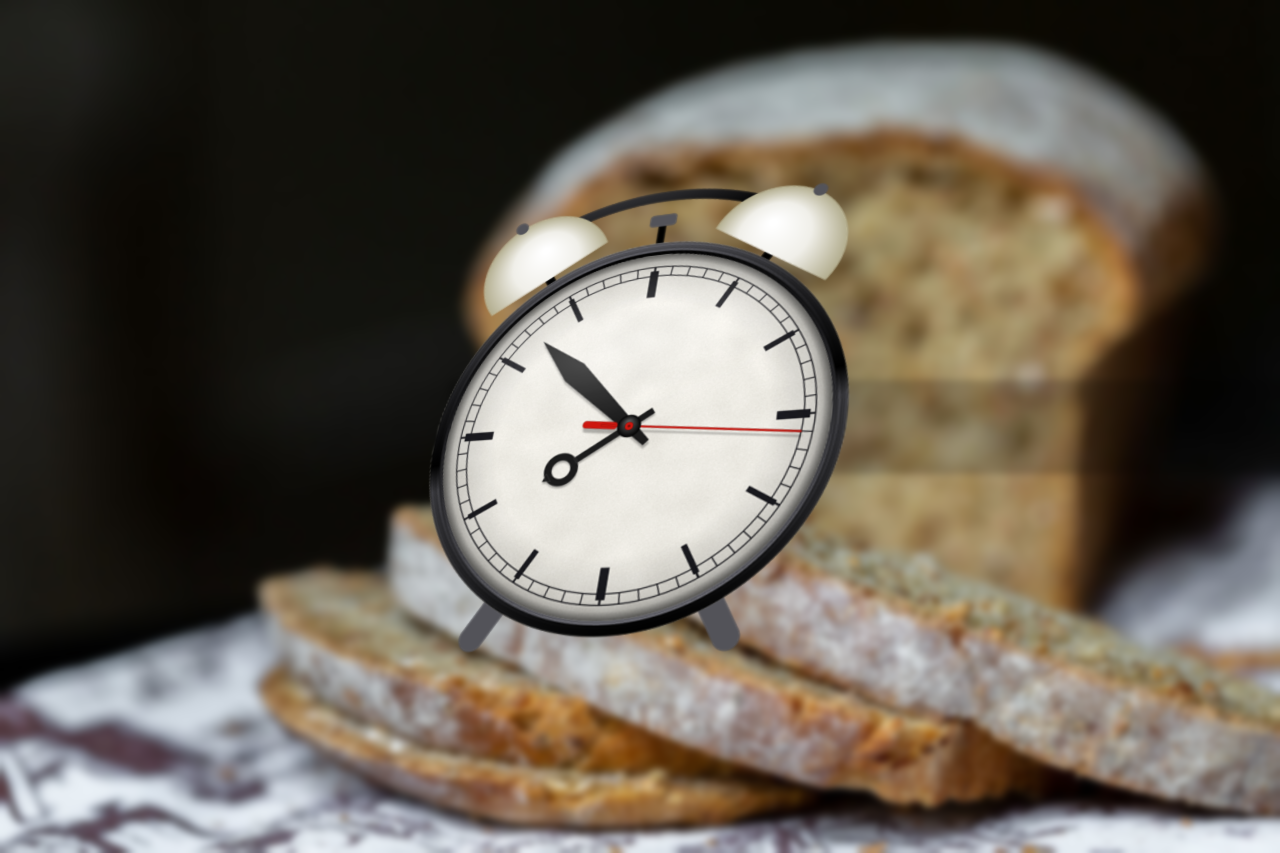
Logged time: 7 h 52 min 16 s
